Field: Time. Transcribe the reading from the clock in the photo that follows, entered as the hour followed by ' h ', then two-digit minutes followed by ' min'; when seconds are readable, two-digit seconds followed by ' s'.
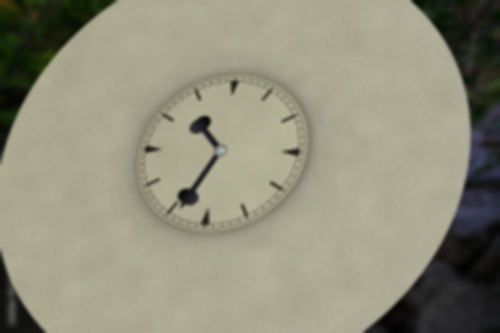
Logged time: 10 h 34 min
